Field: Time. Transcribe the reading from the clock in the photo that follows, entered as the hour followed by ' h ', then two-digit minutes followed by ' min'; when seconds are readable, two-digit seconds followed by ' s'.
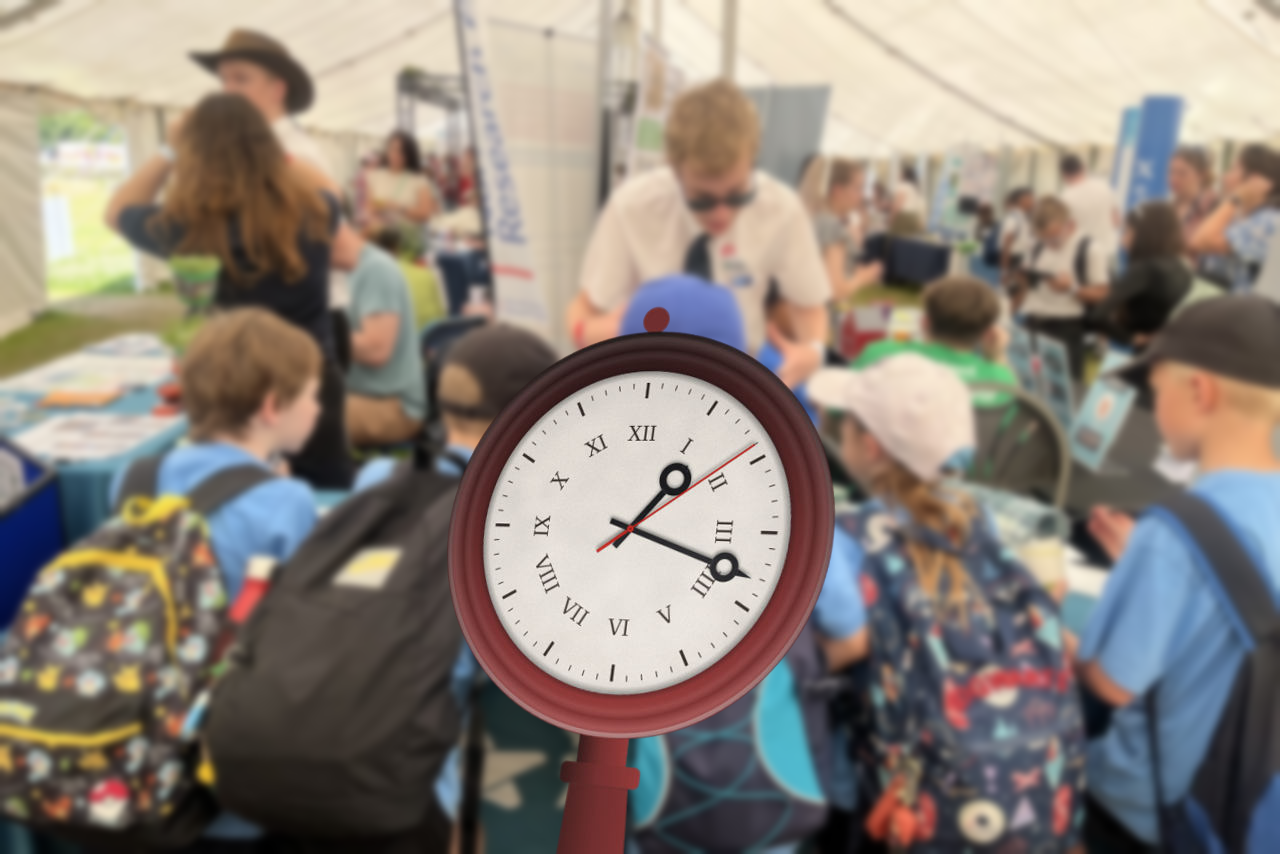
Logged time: 1 h 18 min 09 s
